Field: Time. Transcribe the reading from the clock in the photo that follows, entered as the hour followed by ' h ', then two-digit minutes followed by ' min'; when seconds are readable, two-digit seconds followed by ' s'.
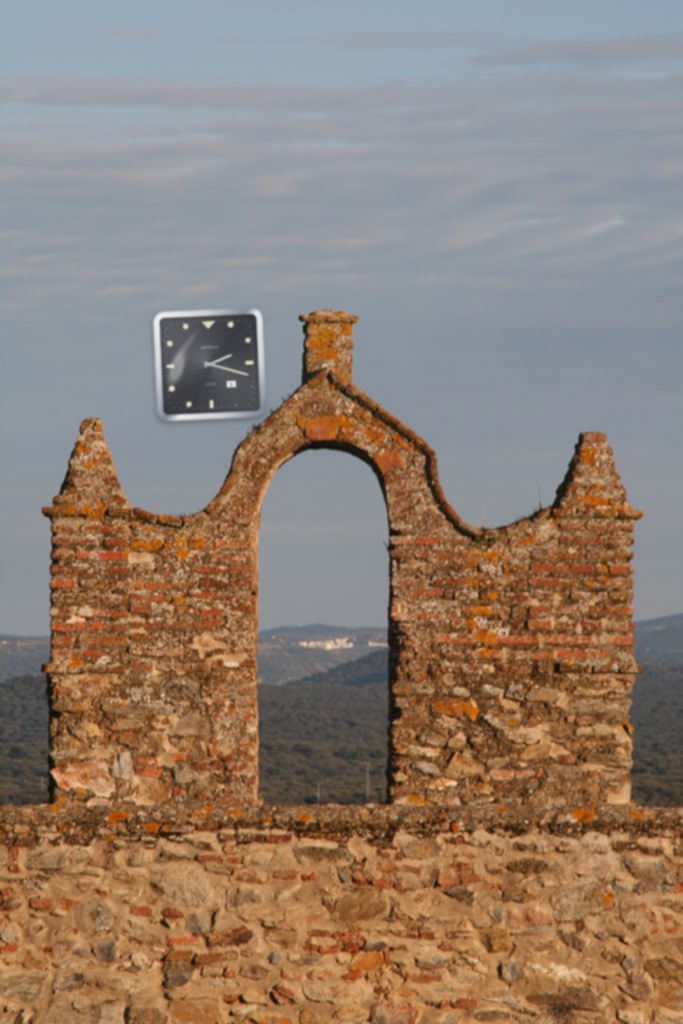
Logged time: 2 h 18 min
